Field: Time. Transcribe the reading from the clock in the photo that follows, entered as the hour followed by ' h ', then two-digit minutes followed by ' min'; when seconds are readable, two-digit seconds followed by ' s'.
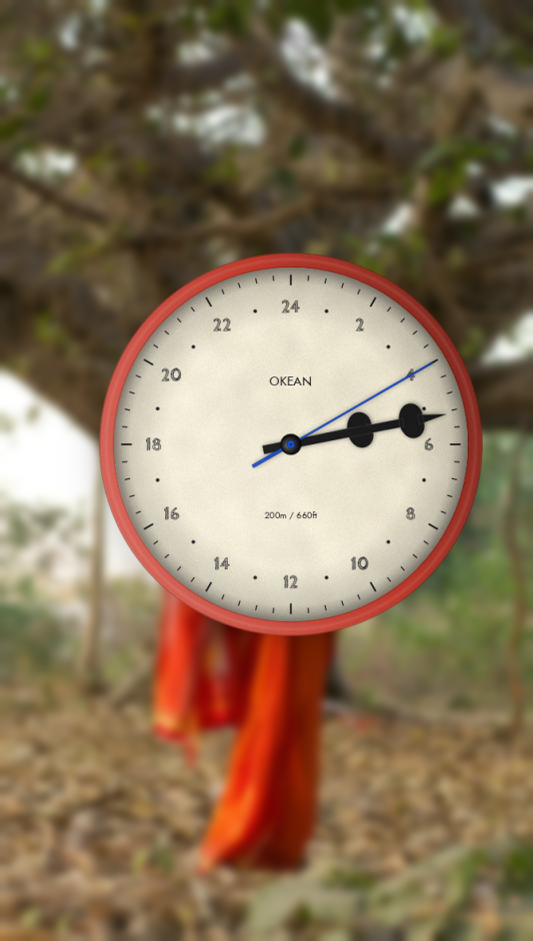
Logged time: 5 h 13 min 10 s
